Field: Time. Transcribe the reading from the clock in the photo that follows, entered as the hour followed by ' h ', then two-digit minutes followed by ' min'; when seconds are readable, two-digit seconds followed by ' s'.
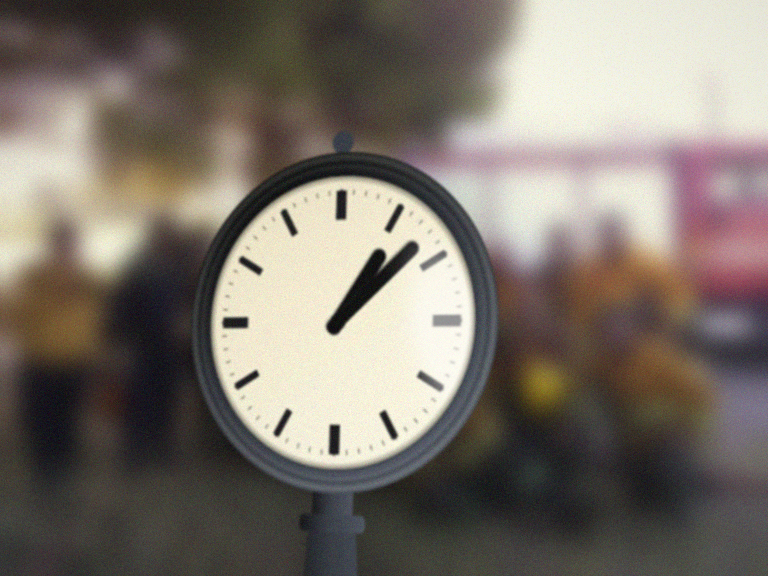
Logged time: 1 h 08 min
